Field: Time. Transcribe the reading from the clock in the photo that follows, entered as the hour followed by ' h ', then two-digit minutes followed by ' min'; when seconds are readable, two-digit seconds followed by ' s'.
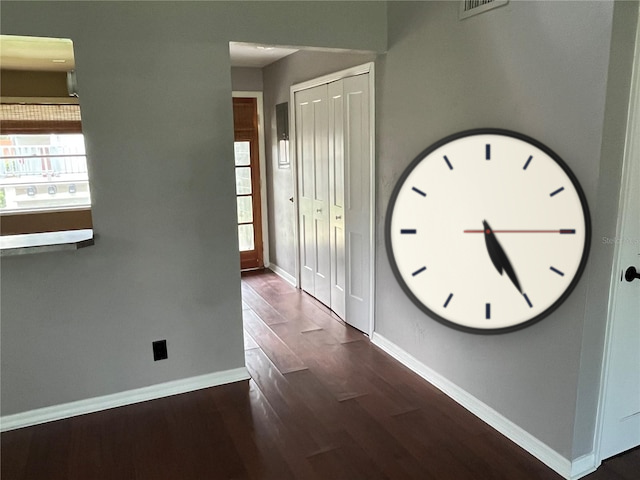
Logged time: 5 h 25 min 15 s
